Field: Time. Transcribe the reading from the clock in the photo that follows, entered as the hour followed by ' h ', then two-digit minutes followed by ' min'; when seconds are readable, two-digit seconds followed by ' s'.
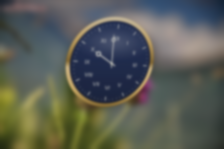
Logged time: 9 h 59 min
